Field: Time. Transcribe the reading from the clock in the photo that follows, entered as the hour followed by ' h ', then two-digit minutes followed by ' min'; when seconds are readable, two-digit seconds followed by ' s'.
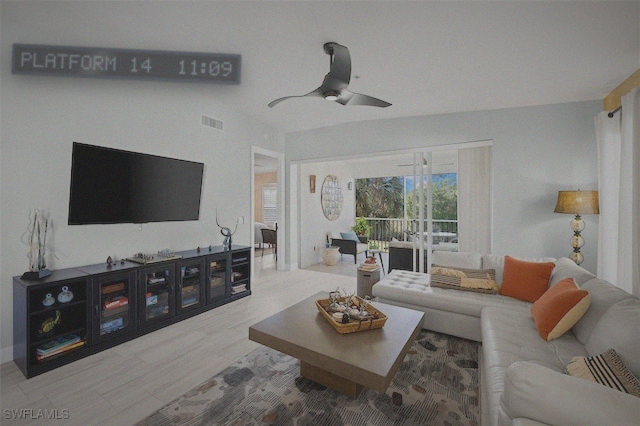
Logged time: 11 h 09 min
